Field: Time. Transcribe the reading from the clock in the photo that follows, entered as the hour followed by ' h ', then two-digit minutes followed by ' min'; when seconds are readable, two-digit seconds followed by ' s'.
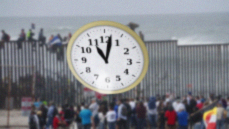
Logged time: 11 h 02 min
